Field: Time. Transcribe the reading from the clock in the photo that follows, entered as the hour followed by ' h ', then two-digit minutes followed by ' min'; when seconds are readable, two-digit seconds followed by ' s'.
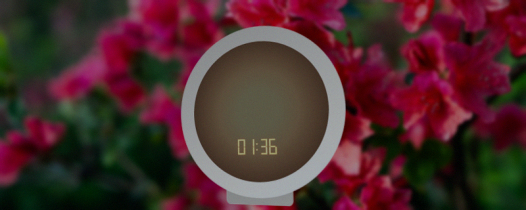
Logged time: 1 h 36 min
